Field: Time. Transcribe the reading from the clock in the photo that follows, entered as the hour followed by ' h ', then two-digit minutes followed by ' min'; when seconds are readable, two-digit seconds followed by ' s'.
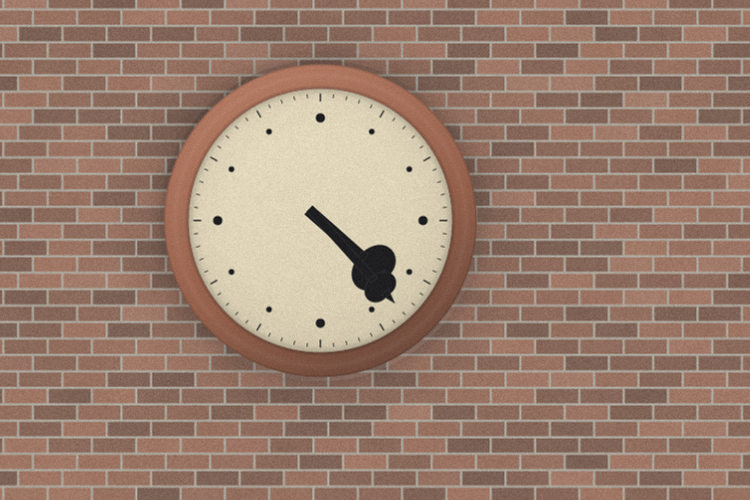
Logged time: 4 h 23 min
